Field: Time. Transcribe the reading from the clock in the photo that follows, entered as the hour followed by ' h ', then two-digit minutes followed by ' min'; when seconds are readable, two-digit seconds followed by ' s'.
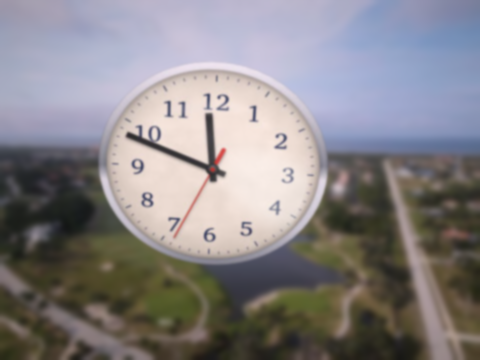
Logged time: 11 h 48 min 34 s
